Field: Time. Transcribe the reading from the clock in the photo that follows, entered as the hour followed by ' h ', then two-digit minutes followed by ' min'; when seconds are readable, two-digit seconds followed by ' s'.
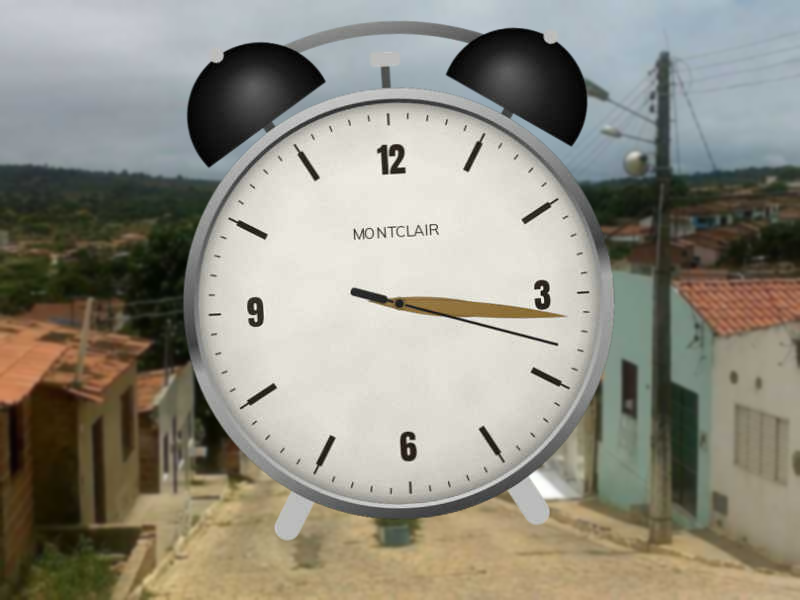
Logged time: 3 h 16 min 18 s
